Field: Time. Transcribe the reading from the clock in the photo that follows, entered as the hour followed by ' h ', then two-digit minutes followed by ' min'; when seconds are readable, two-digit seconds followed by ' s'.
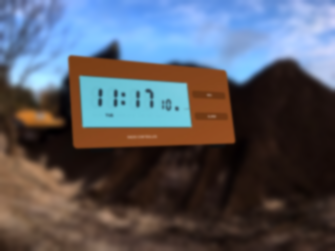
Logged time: 11 h 17 min
